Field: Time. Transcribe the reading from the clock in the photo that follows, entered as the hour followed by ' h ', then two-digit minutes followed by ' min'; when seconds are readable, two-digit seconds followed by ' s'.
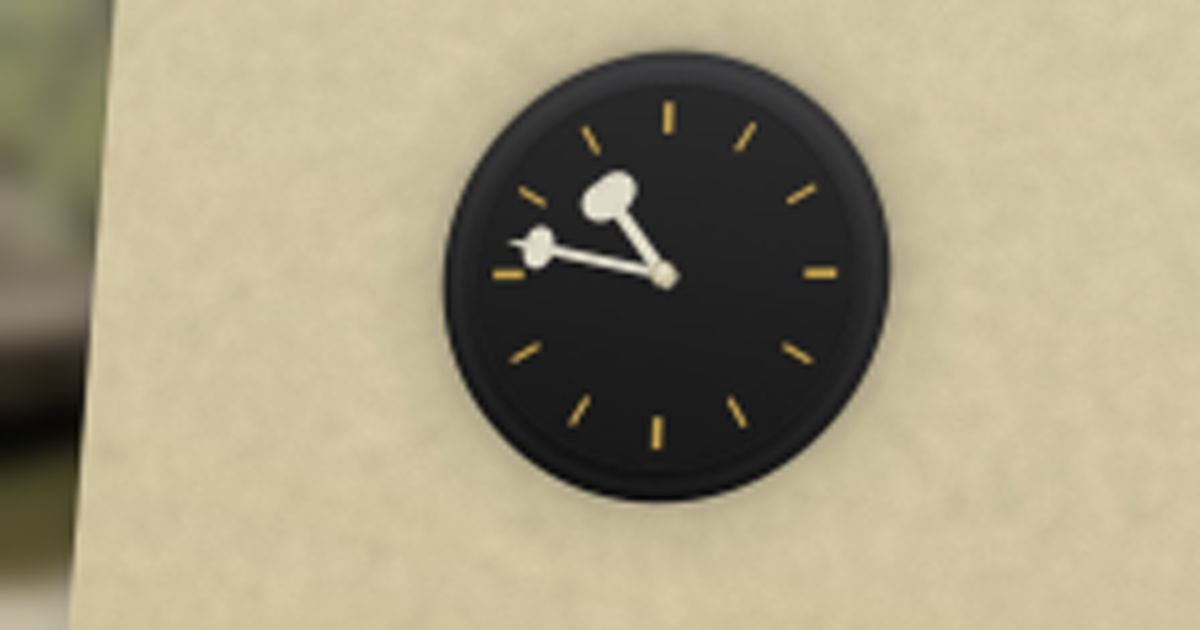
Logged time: 10 h 47 min
